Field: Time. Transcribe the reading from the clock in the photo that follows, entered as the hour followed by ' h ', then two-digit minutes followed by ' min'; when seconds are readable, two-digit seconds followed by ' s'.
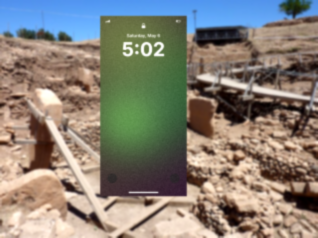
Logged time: 5 h 02 min
